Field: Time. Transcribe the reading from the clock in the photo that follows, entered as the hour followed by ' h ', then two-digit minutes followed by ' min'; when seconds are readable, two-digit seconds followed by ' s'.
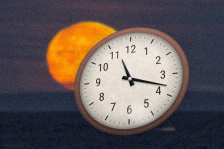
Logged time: 11 h 18 min
